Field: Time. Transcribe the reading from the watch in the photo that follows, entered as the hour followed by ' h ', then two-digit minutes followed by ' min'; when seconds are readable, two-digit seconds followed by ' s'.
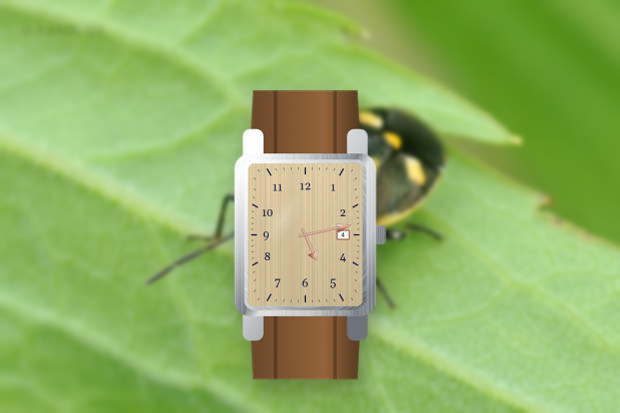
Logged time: 5 h 13 min
